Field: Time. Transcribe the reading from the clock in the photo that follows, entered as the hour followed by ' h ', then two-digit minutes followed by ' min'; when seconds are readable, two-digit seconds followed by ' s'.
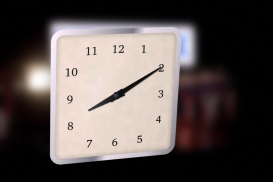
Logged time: 8 h 10 min
